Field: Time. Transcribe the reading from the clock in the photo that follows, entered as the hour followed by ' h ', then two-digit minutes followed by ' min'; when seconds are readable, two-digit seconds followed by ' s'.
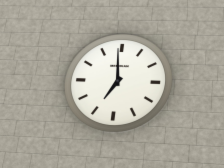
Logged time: 6 h 59 min
